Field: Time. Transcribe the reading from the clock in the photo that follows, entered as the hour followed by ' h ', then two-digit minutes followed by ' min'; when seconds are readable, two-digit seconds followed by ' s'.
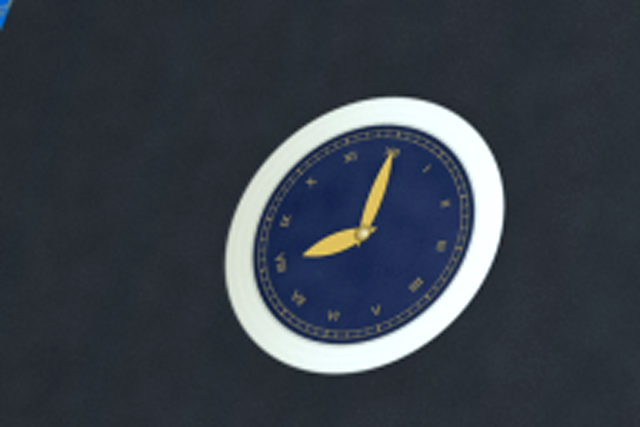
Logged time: 8 h 00 min
